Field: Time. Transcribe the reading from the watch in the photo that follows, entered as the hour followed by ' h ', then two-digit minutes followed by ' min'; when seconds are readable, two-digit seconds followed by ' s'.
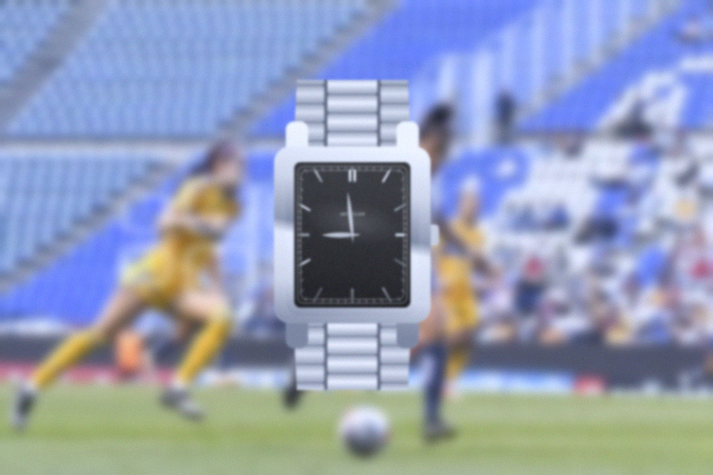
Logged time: 8 h 59 min
